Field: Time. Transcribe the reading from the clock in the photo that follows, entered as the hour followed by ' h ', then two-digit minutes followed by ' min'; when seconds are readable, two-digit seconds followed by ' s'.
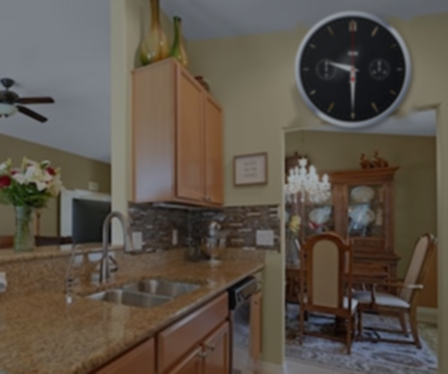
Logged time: 9 h 30 min
